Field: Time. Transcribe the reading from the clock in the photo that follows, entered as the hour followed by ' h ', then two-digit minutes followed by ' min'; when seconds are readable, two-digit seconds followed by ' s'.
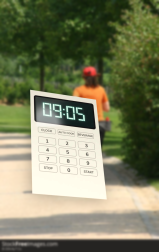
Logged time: 9 h 05 min
